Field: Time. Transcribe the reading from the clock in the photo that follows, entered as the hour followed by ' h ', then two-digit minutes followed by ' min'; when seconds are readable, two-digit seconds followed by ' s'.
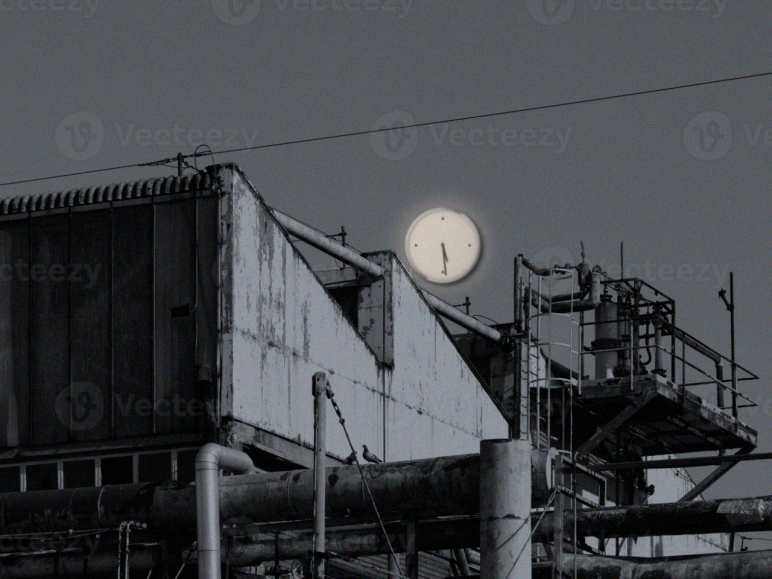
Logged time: 5 h 29 min
